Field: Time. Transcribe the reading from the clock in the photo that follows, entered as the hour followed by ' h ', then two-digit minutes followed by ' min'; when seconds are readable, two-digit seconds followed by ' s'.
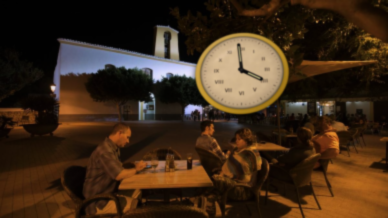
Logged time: 3 h 59 min
